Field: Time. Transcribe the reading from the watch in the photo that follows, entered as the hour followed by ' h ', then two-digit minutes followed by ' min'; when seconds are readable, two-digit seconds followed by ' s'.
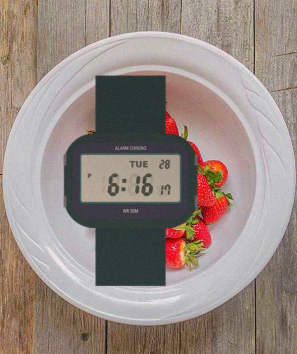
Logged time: 6 h 16 min 17 s
